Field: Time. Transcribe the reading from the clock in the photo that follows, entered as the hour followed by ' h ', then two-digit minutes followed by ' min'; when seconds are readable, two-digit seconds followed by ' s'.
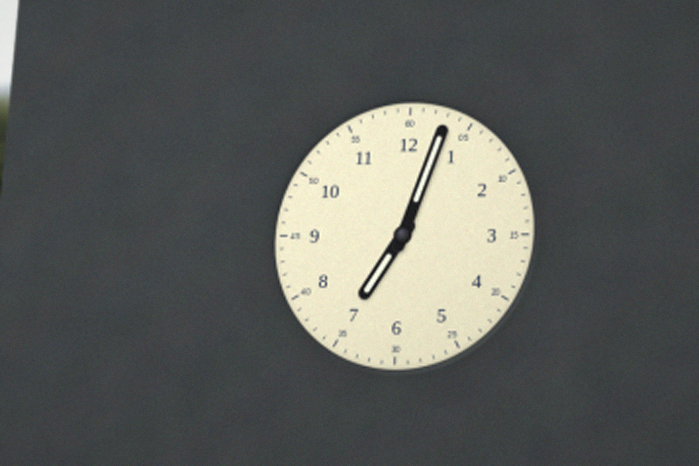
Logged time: 7 h 03 min
